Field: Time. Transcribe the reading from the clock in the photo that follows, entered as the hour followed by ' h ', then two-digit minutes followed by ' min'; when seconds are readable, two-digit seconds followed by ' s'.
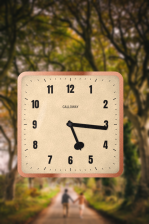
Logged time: 5 h 16 min
